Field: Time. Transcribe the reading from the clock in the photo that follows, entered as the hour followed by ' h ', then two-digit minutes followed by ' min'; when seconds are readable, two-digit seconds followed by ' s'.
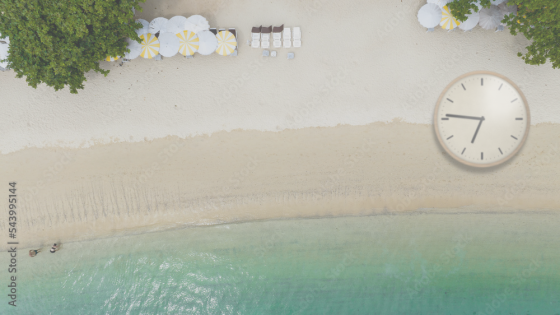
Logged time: 6 h 46 min
